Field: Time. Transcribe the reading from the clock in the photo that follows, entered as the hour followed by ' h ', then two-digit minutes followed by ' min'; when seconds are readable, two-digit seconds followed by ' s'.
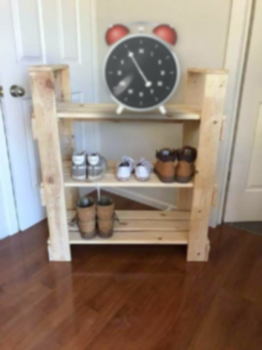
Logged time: 4 h 55 min
